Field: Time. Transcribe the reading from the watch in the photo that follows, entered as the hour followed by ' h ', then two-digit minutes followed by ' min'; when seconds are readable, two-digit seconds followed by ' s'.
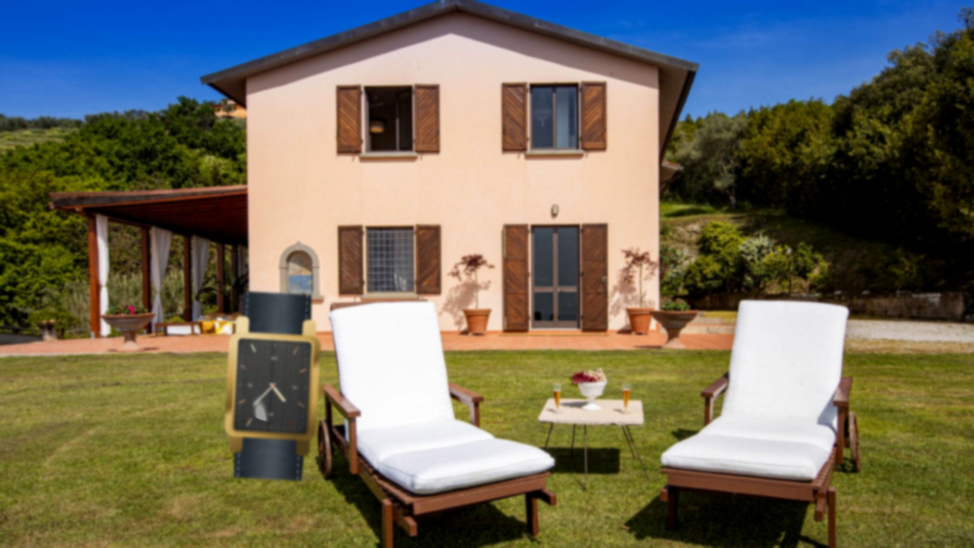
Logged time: 4 h 37 min
